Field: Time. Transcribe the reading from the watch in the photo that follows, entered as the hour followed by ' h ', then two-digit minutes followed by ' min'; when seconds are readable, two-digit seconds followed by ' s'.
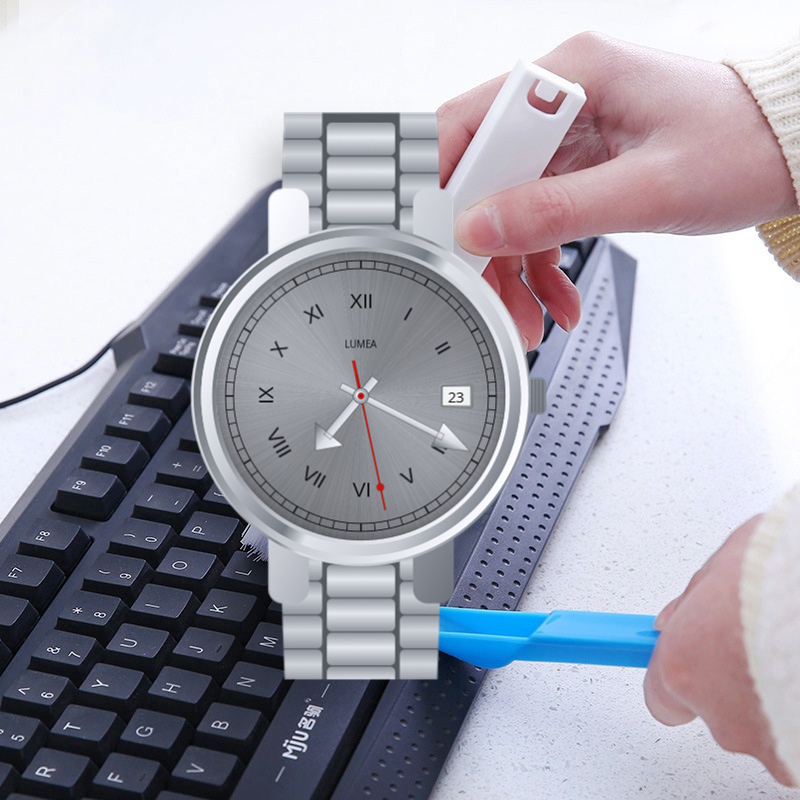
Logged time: 7 h 19 min 28 s
